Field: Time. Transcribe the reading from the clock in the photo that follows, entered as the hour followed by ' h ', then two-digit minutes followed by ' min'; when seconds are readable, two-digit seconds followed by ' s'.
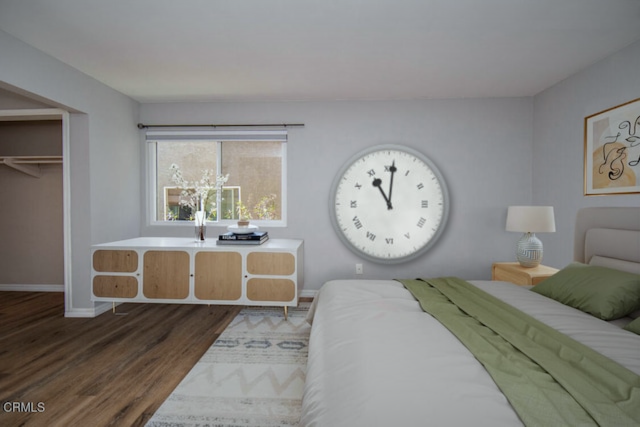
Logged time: 11 h 01 min
